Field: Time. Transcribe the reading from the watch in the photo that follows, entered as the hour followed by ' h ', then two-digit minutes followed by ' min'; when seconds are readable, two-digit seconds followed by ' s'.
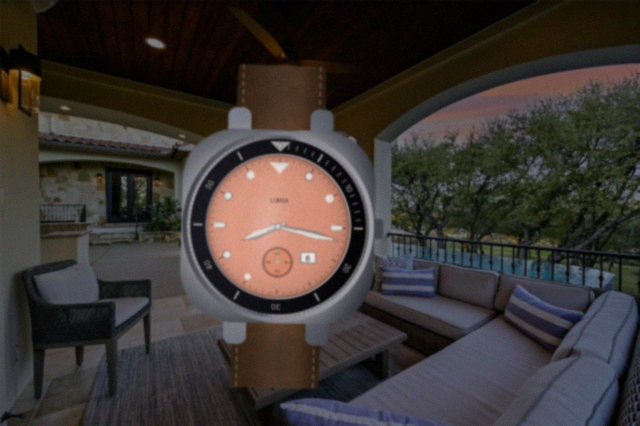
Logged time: 8 h 17 min
